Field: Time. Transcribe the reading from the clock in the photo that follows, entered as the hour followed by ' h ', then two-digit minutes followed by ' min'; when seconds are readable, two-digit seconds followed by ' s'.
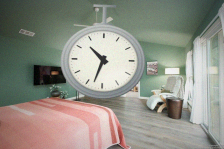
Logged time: 10 h 33 min
